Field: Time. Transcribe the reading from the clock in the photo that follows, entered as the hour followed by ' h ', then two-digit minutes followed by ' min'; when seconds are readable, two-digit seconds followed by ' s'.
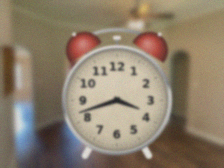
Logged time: 3 h 42 min
